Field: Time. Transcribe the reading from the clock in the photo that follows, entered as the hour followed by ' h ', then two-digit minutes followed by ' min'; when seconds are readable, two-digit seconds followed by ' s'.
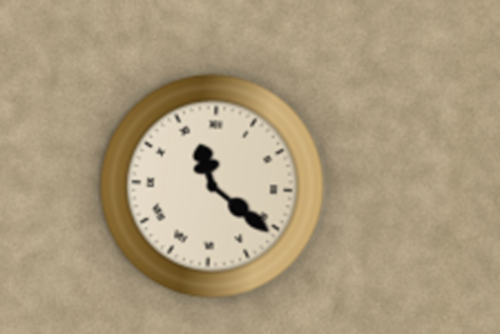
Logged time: 11 h 21 min
